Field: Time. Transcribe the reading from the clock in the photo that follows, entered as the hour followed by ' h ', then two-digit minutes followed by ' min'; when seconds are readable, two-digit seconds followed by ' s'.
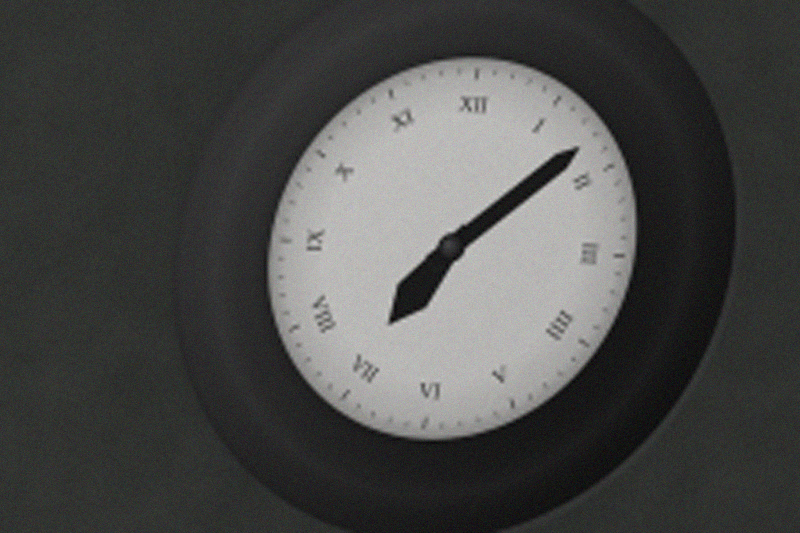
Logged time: 7 h 08 min
